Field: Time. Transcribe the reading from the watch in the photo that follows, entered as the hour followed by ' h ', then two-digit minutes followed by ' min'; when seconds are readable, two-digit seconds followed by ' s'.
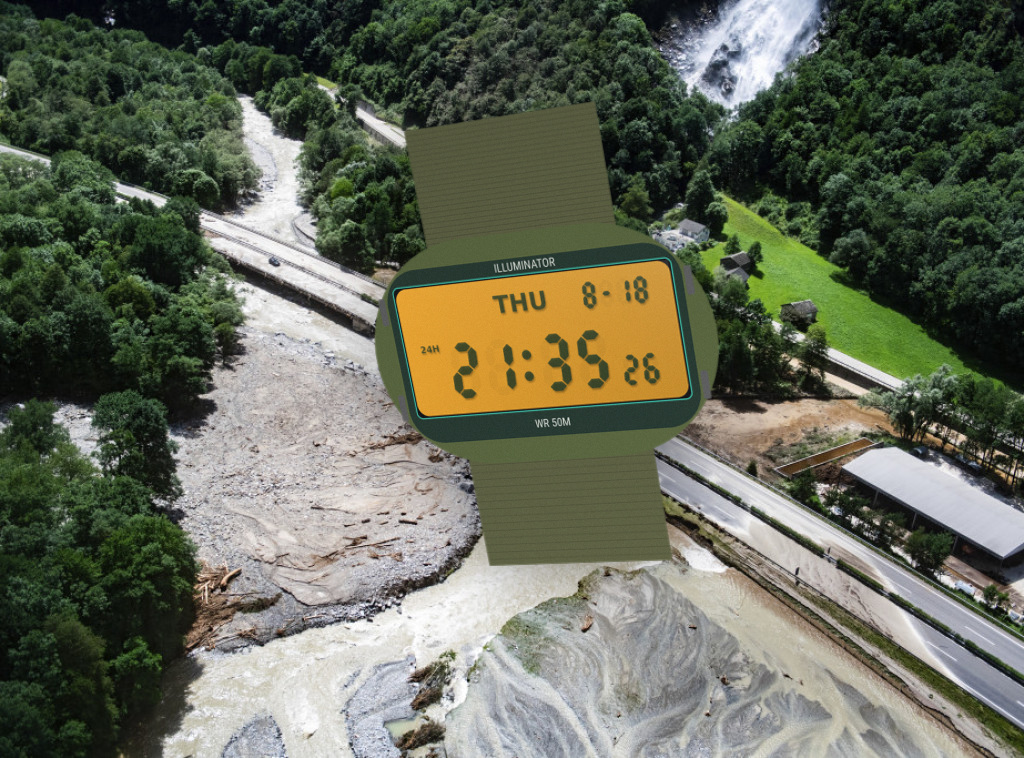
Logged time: 21 h 35 min 26 s
